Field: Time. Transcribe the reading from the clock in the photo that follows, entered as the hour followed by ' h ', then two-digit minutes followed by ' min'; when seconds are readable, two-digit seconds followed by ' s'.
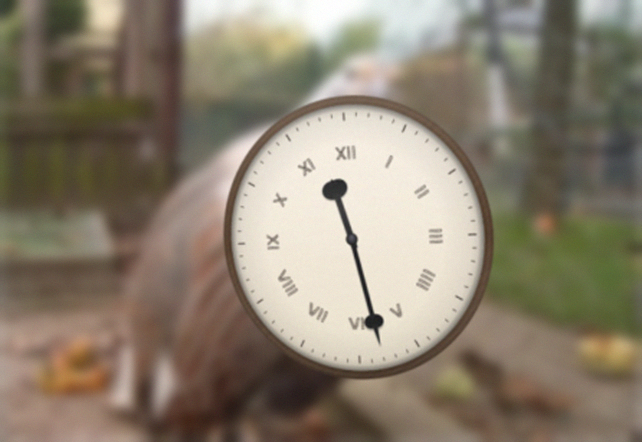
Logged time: 11 h 28 min
